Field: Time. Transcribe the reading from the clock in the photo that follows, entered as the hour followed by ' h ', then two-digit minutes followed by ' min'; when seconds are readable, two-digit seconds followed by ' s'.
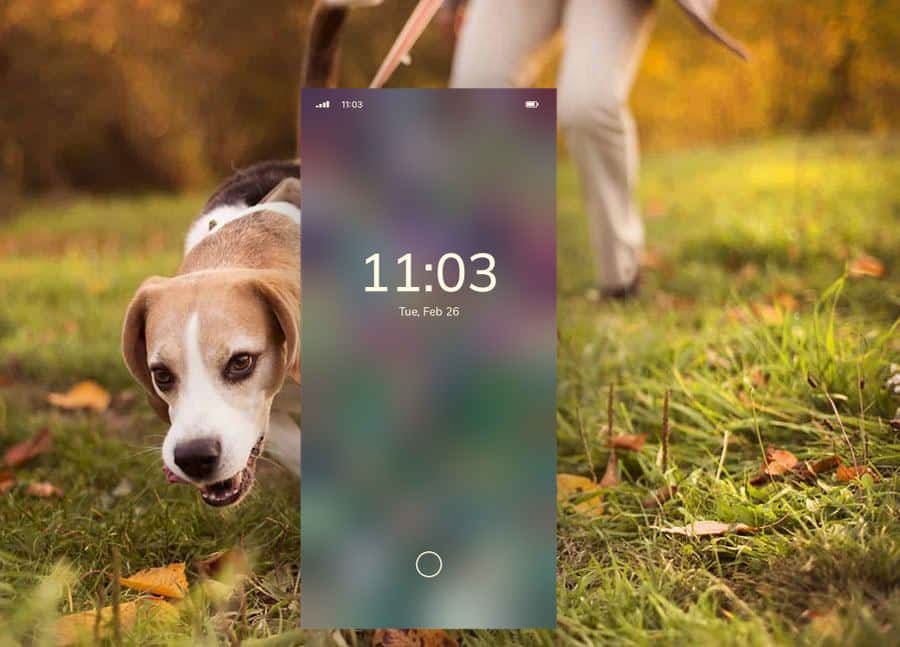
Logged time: 11 h 03 min
